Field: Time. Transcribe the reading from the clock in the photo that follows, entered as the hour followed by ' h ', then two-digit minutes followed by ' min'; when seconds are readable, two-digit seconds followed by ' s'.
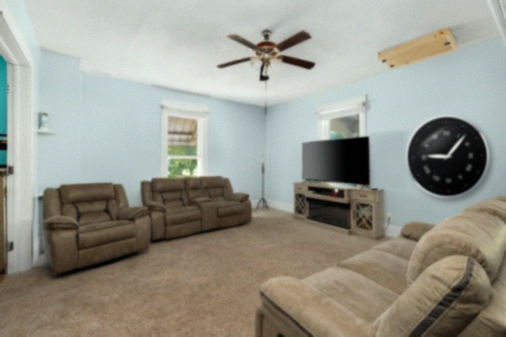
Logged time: 9 h 07 min
